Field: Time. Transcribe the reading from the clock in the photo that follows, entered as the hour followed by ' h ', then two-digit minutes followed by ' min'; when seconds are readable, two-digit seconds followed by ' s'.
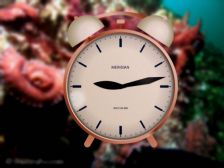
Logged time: 9 h 13 min
